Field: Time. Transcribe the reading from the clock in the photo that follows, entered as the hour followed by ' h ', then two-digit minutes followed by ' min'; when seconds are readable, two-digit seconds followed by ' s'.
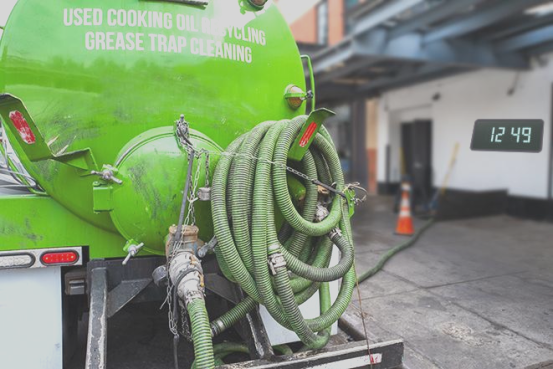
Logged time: 12 h 49 min
